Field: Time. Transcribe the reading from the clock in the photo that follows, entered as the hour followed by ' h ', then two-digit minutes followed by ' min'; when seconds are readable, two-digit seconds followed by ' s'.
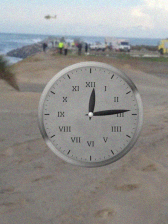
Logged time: 12 h 14 min
